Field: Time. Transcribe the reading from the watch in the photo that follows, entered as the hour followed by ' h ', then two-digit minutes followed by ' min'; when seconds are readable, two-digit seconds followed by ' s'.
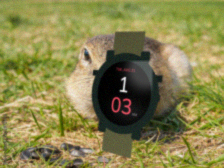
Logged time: 1 h 03 min
